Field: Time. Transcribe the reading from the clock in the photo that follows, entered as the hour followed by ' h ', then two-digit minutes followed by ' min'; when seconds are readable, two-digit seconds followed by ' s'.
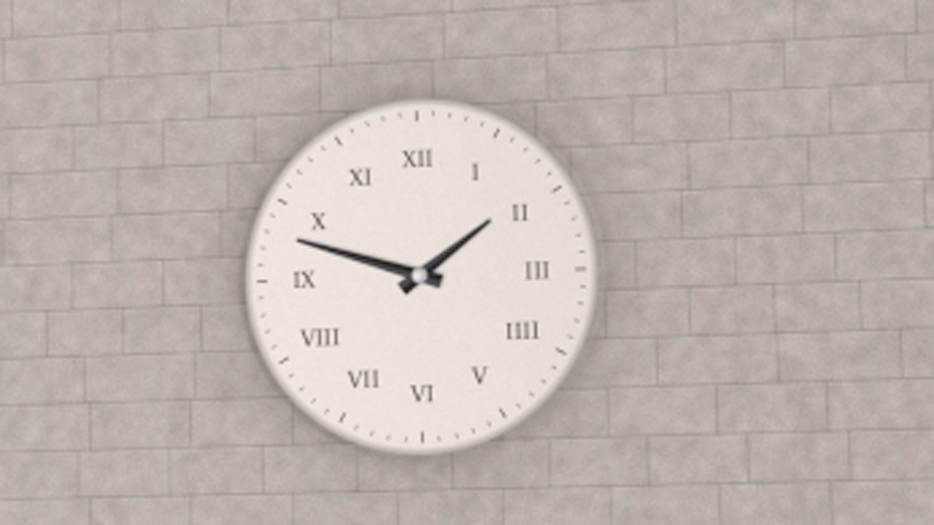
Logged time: 1 h 48 min
